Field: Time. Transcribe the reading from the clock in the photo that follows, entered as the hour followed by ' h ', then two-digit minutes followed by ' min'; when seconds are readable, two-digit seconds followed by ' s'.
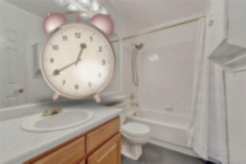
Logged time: 12 h 40 min
